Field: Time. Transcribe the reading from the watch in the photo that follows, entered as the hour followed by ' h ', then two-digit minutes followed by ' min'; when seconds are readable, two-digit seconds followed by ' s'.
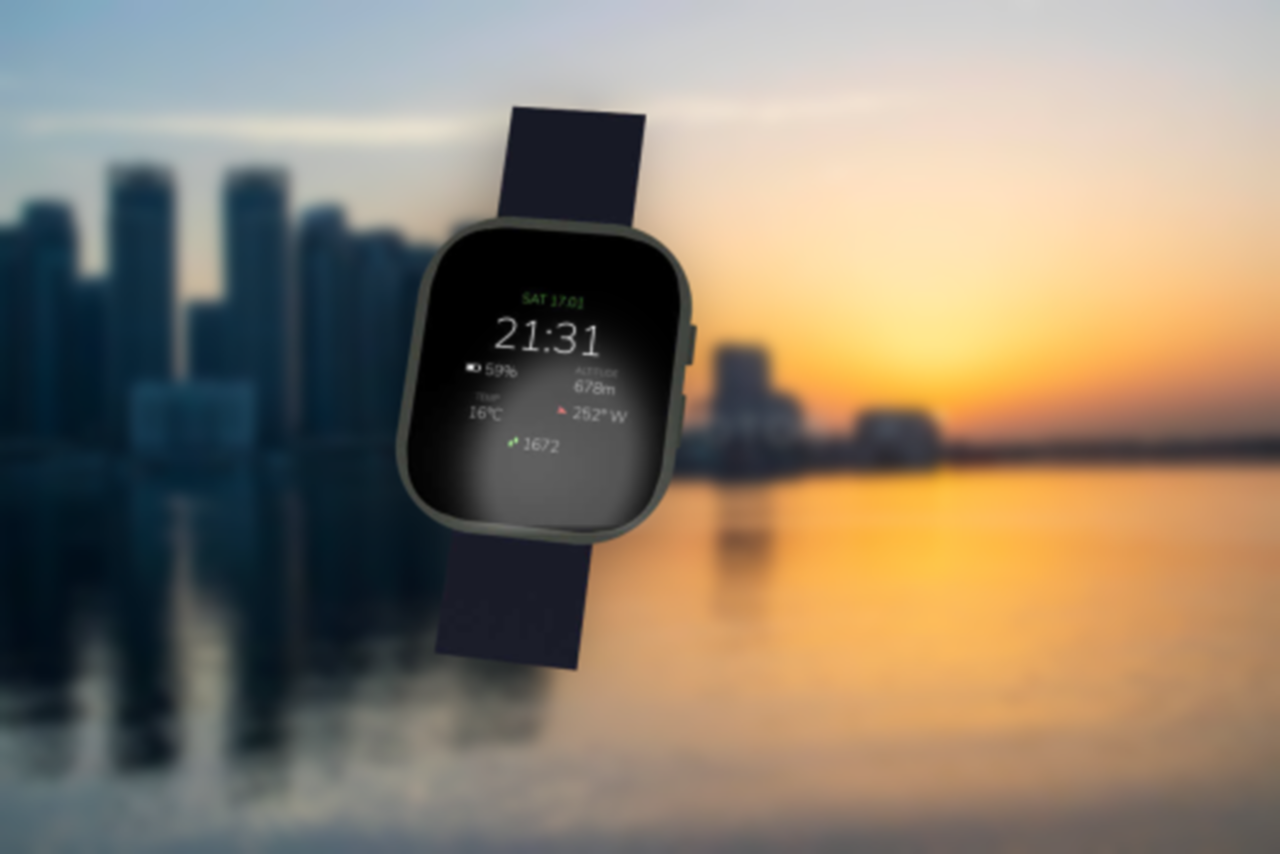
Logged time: 21 h 31 min
